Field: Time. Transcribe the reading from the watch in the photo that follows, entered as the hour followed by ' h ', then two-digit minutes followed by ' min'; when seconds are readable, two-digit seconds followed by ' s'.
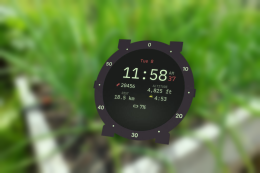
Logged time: 11 h 58 min
